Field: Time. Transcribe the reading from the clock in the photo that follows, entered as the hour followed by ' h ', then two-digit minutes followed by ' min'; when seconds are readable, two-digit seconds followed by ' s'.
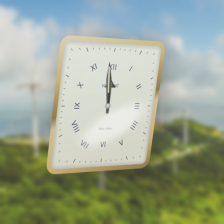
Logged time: 11 h 59 min
